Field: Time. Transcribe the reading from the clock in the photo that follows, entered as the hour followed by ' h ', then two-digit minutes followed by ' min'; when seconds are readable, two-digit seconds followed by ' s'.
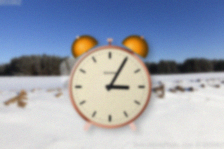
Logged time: 3 h 05 min
